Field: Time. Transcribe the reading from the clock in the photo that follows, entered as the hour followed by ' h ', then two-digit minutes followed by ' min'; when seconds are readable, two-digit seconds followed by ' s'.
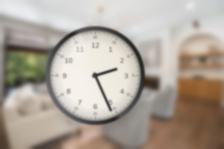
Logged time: 2 h 26 min
